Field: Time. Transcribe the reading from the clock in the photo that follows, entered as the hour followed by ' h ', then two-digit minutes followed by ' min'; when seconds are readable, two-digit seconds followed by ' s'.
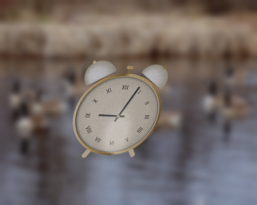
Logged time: 9 h 04 min
